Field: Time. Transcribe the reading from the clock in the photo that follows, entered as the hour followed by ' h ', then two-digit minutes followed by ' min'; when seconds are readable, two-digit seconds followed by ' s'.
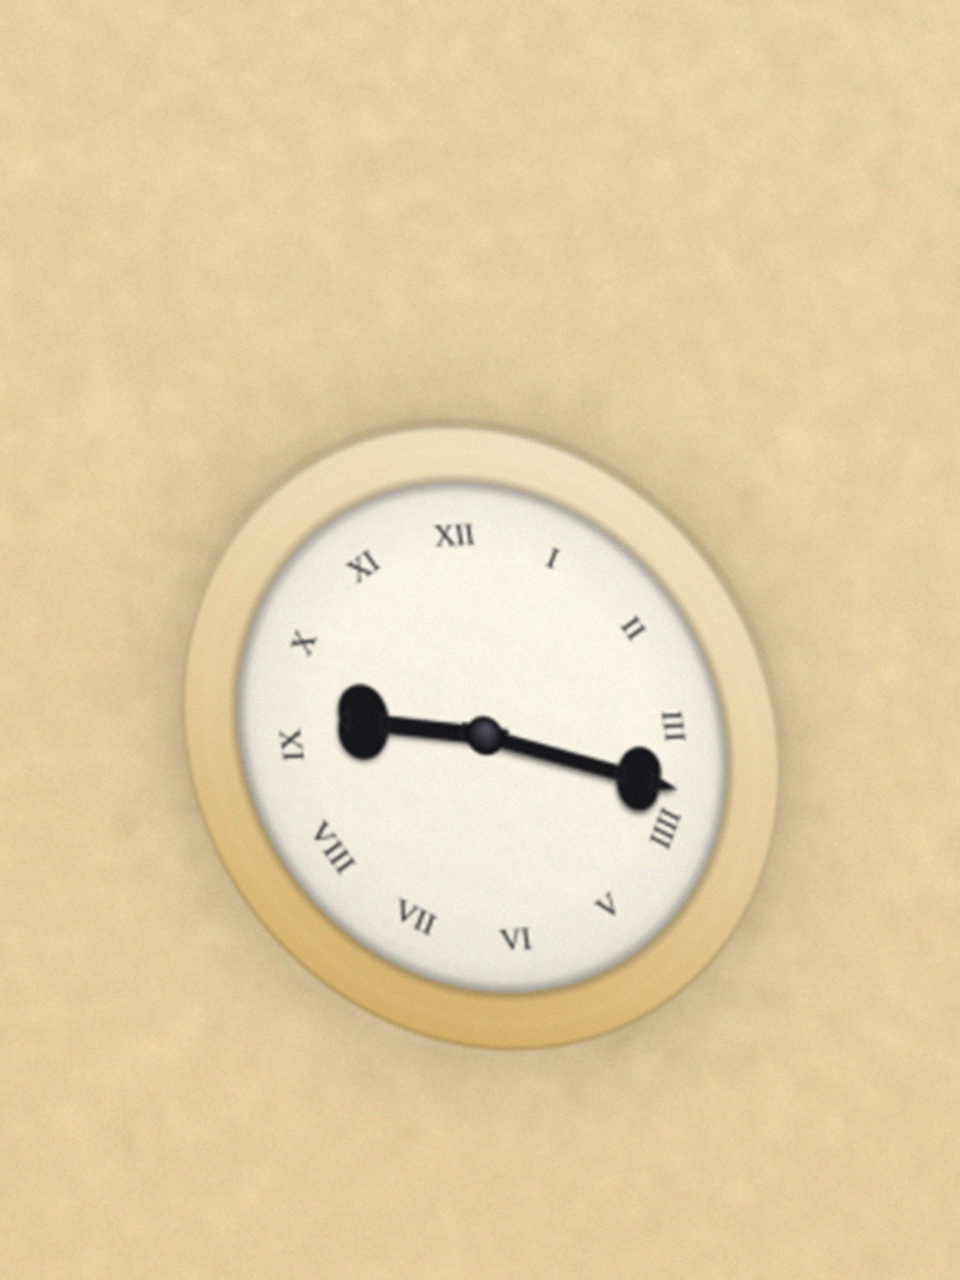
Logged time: 9 h 18 min
